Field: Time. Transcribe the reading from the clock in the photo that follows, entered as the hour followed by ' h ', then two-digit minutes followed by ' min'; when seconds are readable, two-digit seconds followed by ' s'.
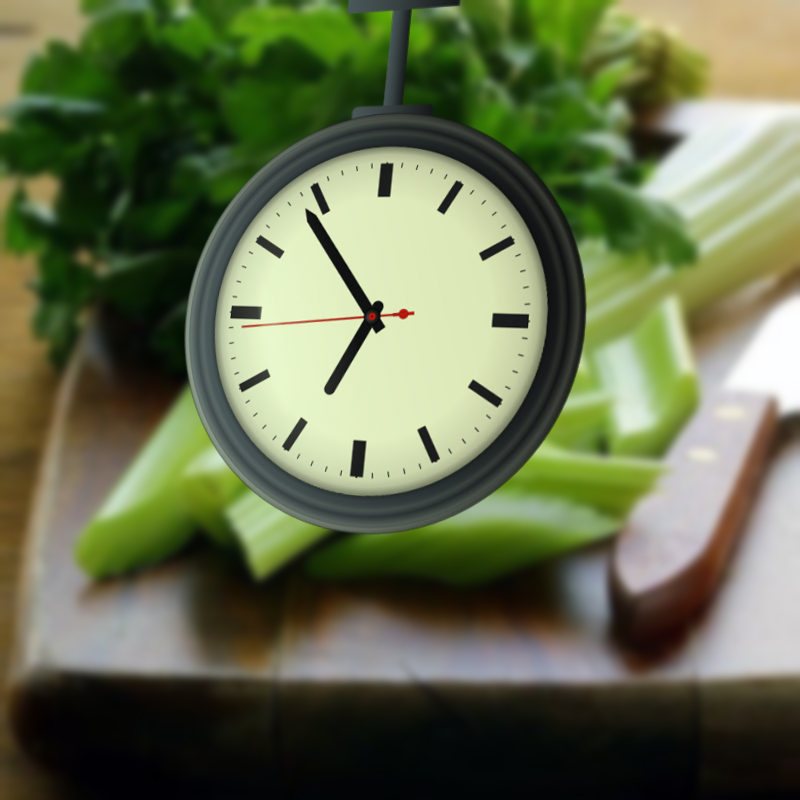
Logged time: 6 h 53 min 44 s
